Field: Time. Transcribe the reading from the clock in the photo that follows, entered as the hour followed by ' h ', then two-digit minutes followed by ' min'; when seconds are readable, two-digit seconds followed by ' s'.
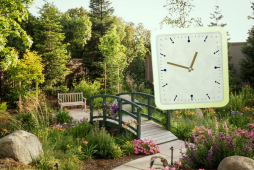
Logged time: 12 h 48 min
